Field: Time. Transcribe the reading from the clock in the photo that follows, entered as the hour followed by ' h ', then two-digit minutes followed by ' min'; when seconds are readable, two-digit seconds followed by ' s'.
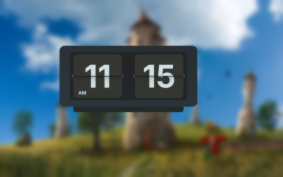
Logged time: 11 h 15 min
